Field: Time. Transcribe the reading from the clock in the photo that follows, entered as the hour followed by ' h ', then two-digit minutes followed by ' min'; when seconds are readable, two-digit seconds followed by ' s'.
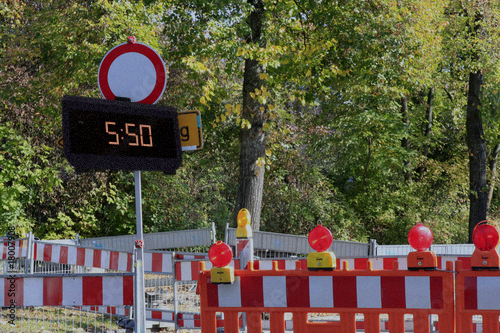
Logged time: 5 h 50 min
